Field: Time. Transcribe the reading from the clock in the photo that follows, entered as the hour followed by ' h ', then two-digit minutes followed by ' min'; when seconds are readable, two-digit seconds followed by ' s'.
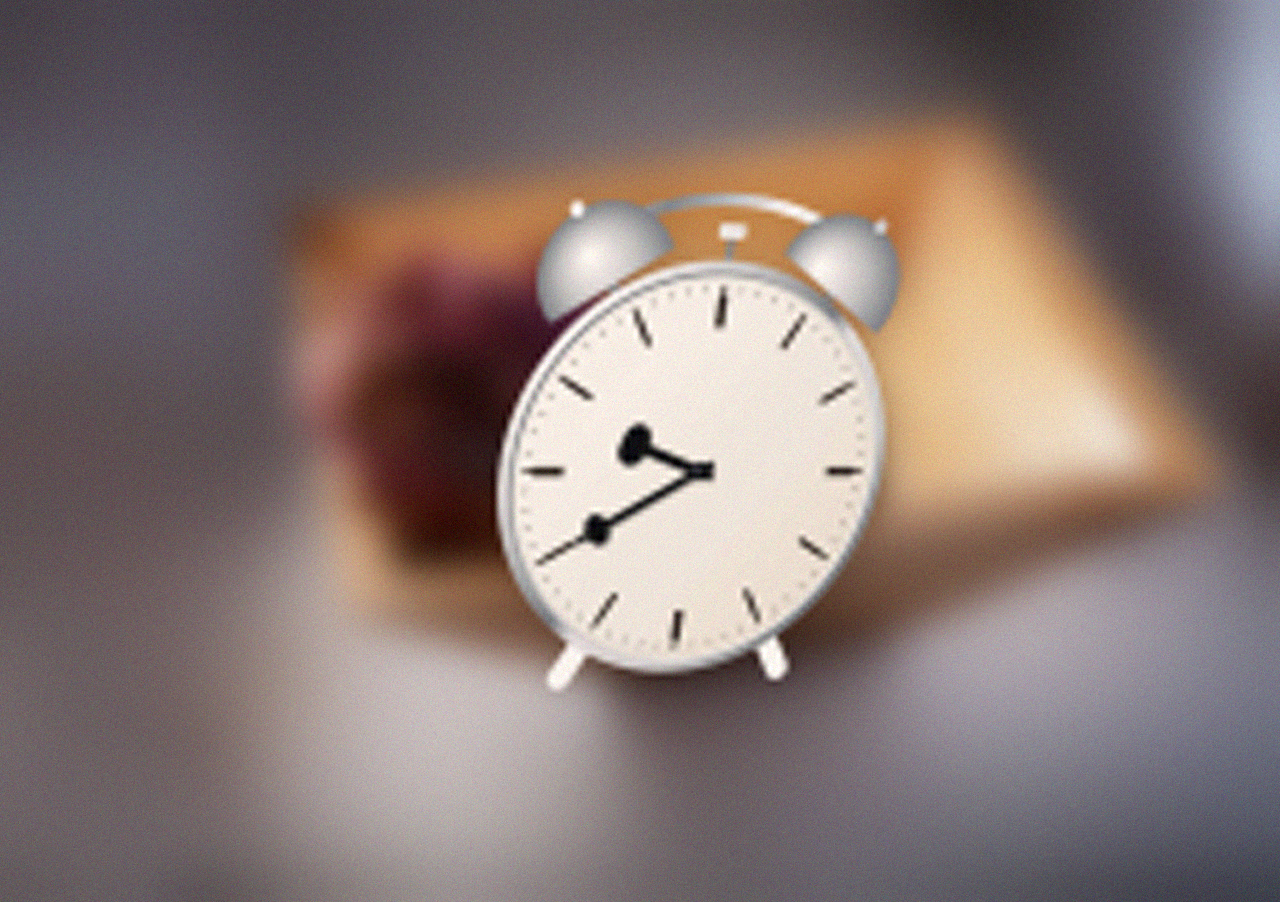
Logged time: 9 h 40 min
